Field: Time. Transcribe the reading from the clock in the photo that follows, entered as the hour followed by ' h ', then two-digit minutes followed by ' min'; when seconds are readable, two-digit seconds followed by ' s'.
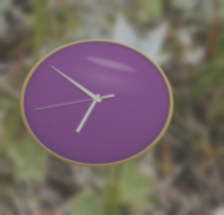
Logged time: 6 h 51 min 43 s
